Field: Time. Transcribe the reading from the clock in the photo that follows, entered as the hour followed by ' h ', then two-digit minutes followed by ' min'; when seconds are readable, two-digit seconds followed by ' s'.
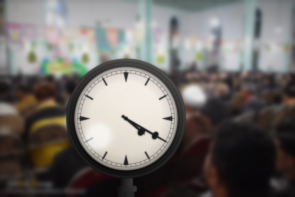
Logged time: 4 h 20 min
